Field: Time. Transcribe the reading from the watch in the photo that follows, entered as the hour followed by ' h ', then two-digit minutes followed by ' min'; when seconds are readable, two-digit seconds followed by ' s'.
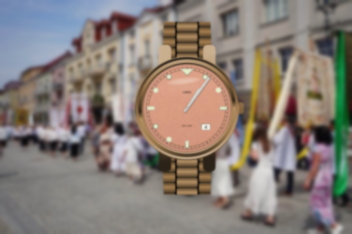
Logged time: 1 h 06 min
